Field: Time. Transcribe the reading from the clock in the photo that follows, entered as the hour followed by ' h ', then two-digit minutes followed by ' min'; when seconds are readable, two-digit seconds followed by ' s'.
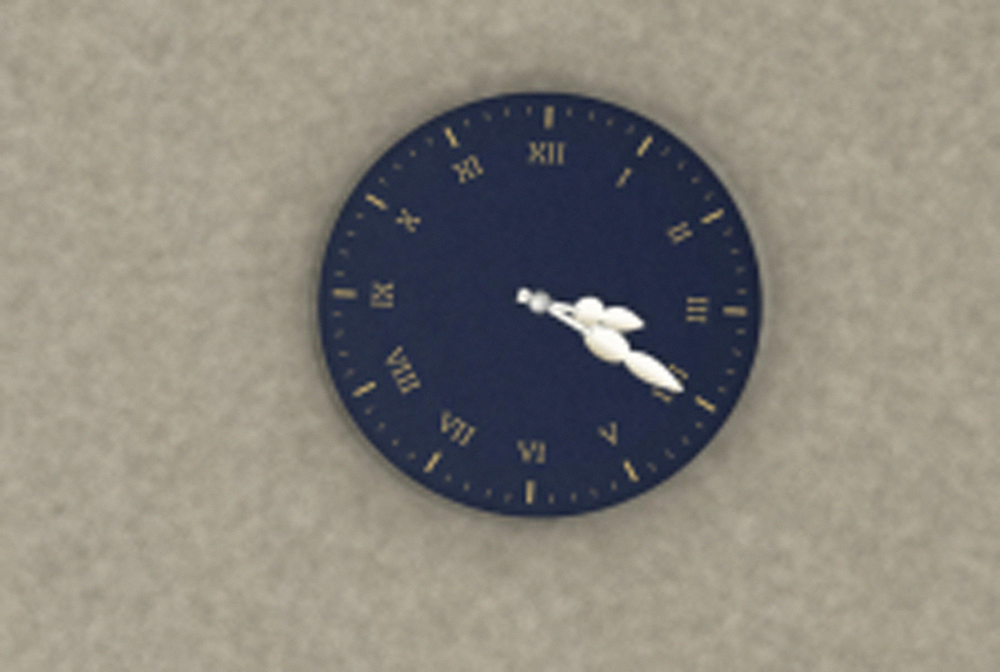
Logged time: 3 h 20 min
